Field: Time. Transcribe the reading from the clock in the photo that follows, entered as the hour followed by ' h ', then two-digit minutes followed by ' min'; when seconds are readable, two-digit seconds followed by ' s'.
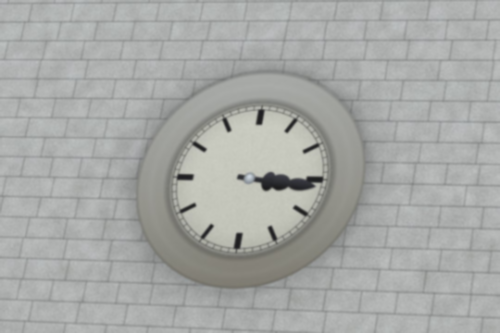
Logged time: 3 h 16 min
